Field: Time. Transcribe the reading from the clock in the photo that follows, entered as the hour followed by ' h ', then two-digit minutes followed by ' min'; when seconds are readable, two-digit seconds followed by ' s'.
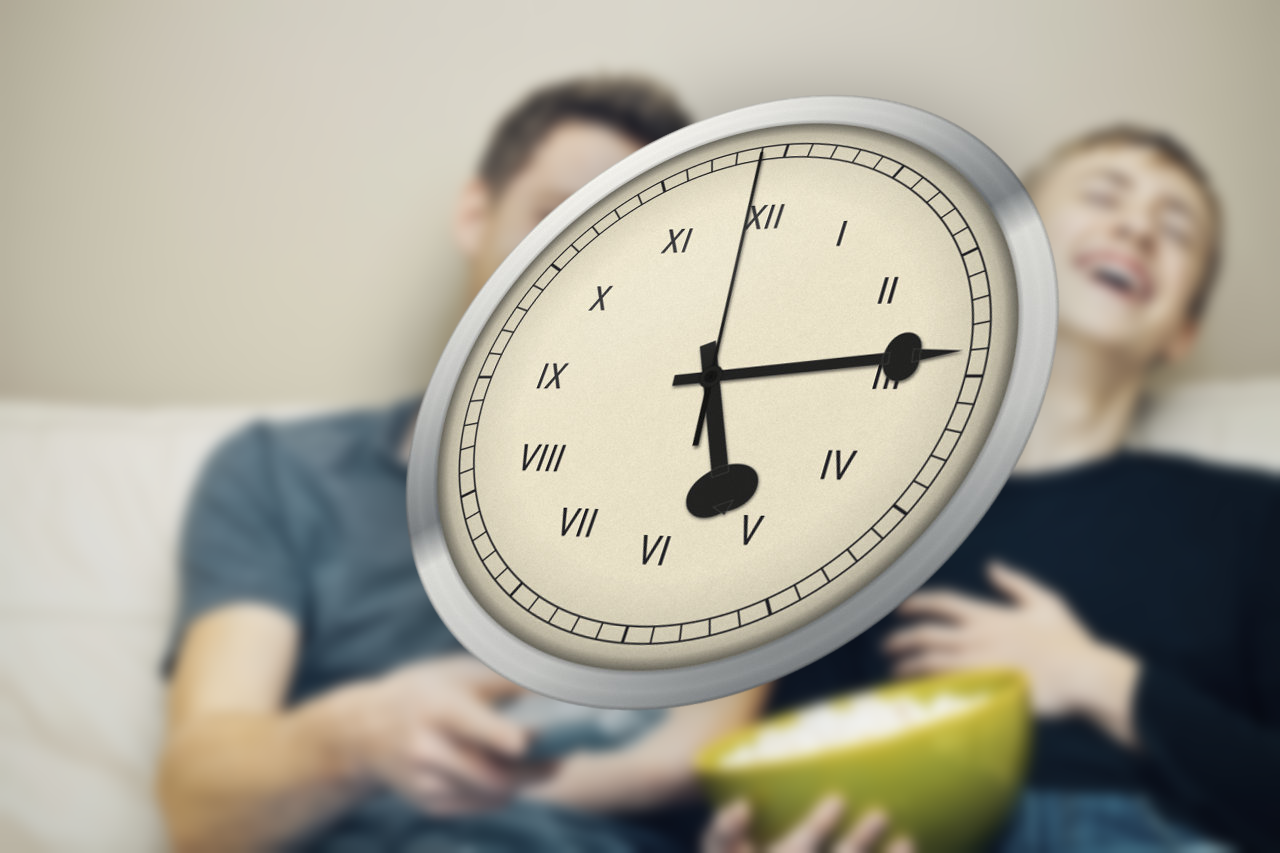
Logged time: 5 h 13 min 59 s
